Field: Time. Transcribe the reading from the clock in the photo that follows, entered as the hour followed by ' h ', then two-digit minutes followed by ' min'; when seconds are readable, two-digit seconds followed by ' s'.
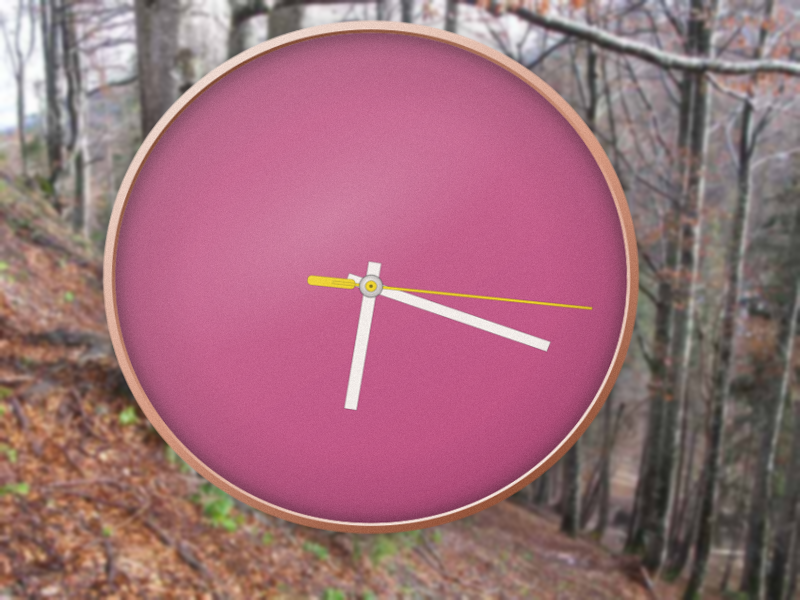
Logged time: 6 h 18 min 16 s
